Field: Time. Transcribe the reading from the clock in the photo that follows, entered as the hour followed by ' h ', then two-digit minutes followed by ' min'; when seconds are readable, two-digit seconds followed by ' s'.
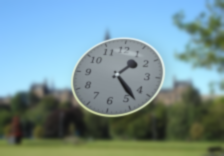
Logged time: 1 h 23 min
